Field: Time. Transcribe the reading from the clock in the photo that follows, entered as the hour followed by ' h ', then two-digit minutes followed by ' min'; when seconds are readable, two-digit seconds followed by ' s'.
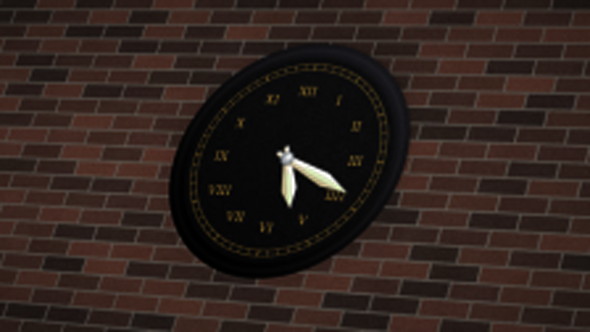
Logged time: 5 h 19 min
